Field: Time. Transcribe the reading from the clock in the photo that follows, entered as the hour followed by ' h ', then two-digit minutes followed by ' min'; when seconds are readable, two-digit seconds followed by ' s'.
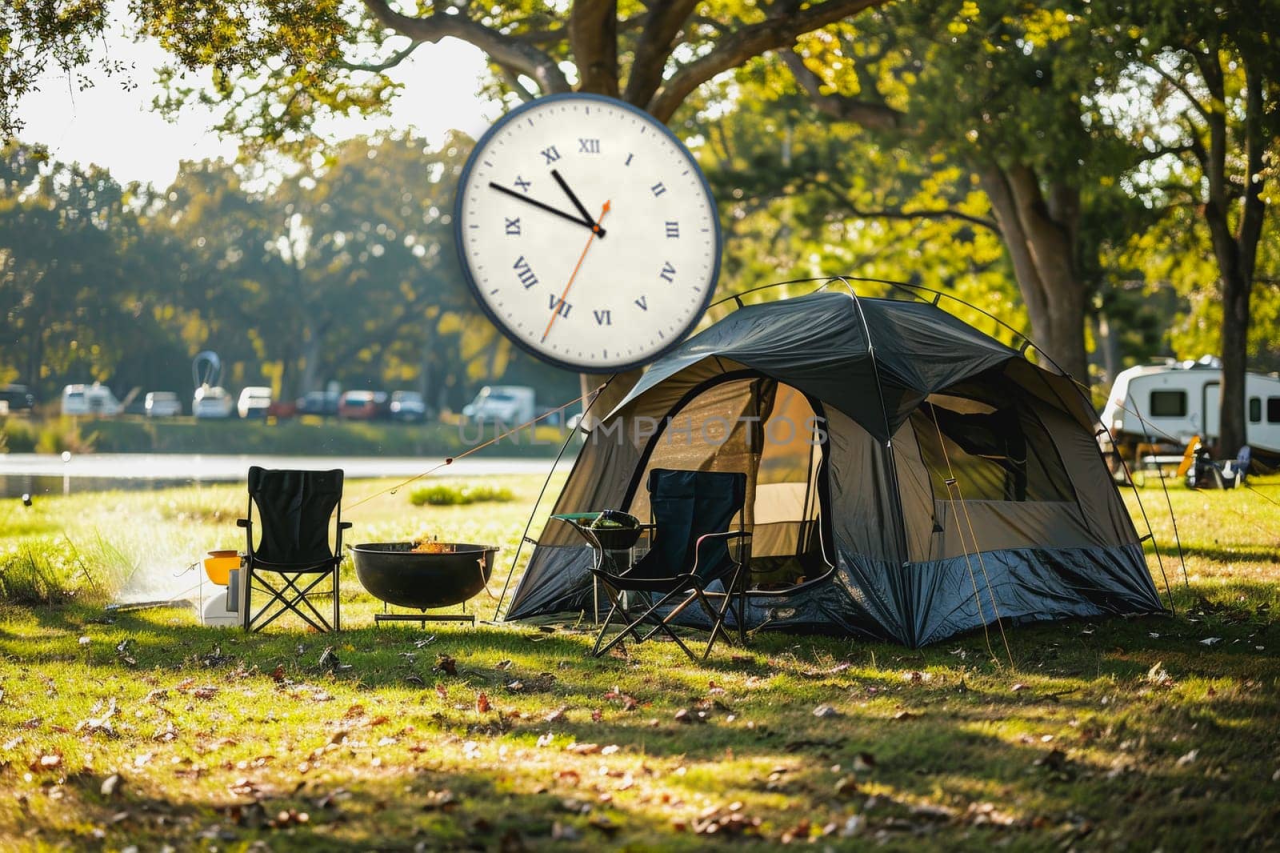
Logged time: 10 h 48 min 35 s
